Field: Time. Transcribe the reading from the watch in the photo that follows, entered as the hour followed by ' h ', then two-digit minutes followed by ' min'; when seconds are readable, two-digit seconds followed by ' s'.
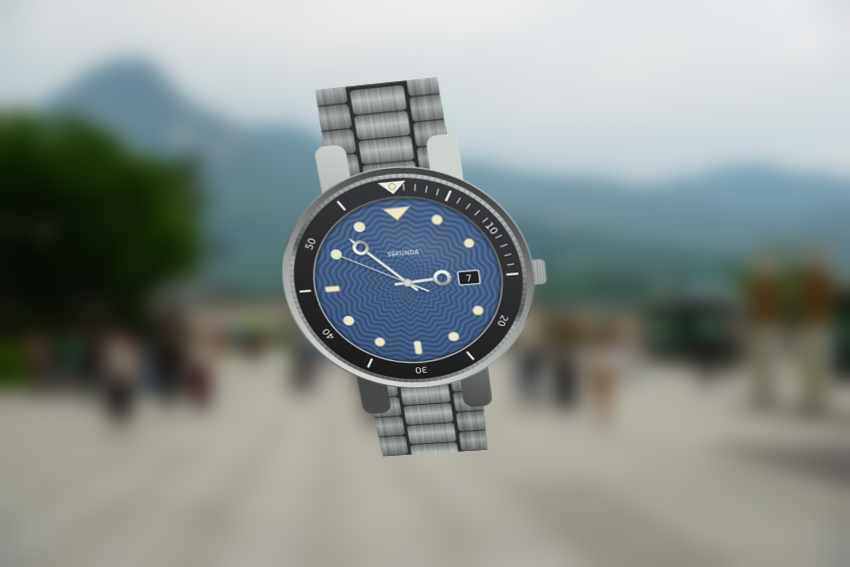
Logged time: 2 h 52 min 50 s
